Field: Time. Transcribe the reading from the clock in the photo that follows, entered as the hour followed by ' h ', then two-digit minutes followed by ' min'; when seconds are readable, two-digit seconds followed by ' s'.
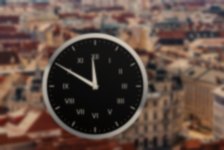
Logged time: 11 h 50 min
